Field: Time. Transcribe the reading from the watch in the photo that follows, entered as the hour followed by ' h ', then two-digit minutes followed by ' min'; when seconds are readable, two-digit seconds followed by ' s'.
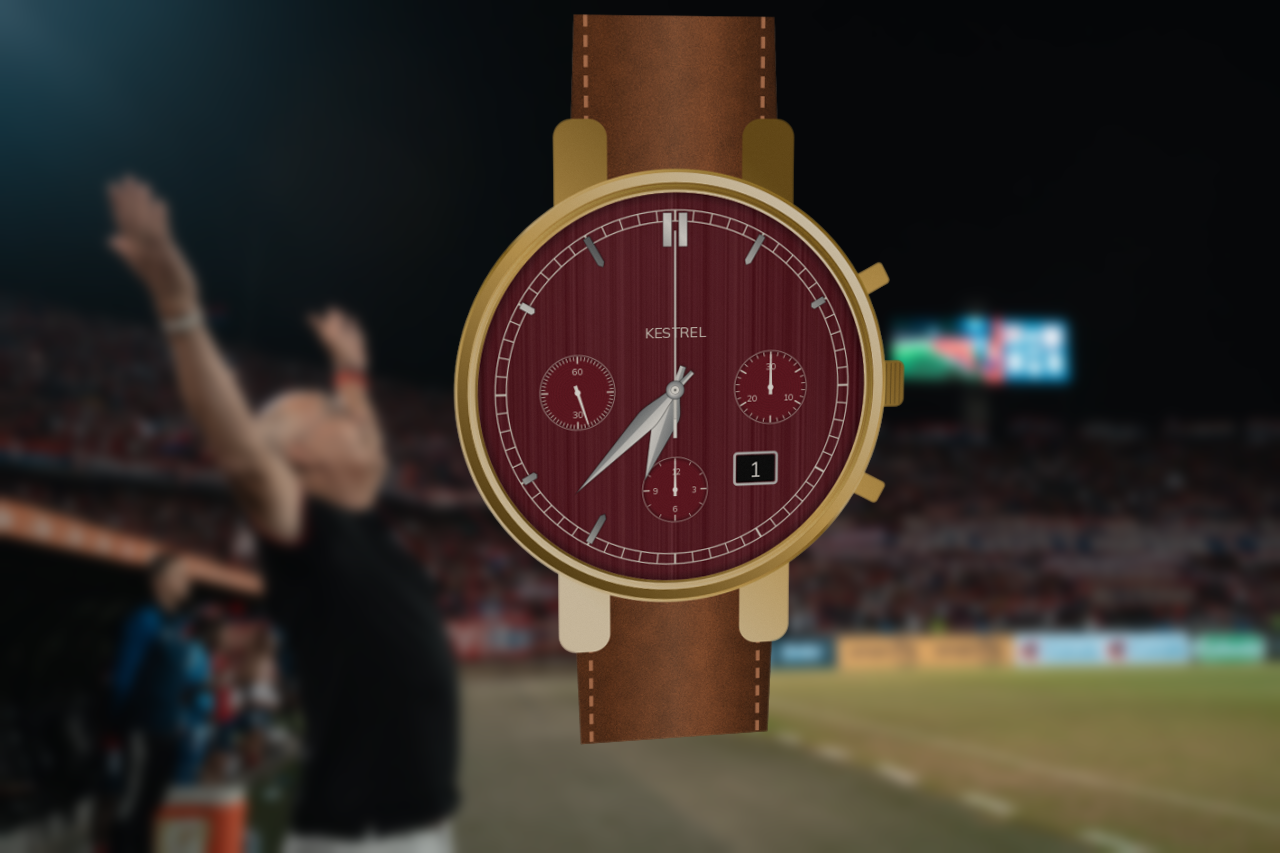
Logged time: 6 h 37 min 27 s
